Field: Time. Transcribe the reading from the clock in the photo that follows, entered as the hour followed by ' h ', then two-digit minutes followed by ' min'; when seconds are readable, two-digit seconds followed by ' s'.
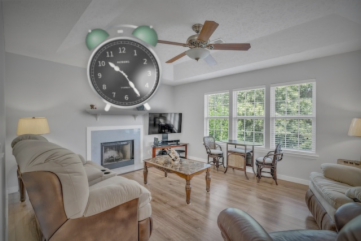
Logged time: 10 h 25 min
